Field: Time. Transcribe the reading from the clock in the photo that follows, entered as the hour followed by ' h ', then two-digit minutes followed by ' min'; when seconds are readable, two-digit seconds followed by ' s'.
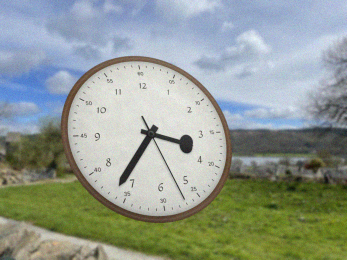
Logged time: 3 h 36 min 27 s
